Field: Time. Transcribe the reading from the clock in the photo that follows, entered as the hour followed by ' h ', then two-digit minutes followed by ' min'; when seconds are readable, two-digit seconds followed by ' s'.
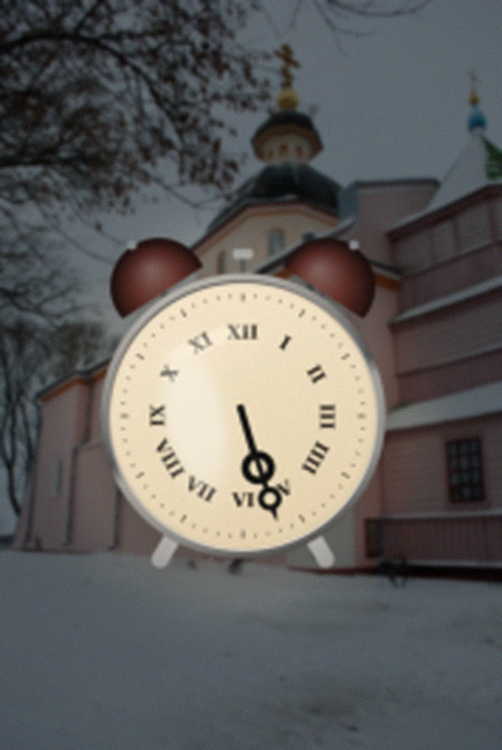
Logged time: 5 h 27 min
